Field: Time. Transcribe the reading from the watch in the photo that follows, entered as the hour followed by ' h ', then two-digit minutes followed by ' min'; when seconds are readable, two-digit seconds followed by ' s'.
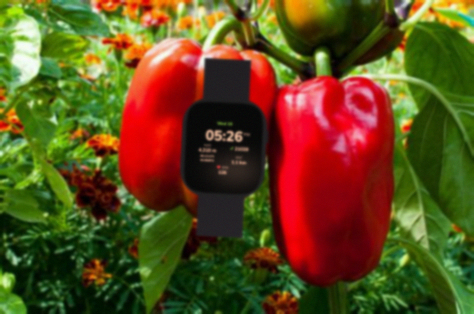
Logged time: 5 h 26 min
